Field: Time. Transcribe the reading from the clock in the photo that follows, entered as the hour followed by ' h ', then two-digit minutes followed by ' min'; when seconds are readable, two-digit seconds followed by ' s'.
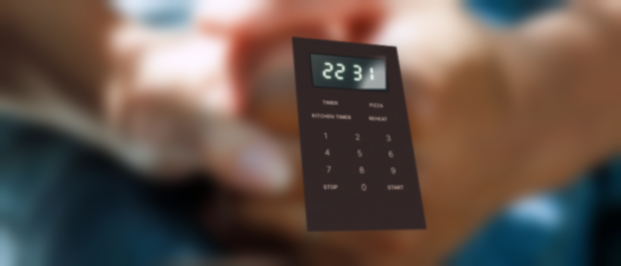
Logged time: 22 h 31 min
